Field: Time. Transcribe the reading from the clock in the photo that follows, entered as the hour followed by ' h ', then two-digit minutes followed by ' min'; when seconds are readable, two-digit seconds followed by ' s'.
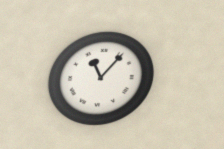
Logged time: 11 h 06 min
